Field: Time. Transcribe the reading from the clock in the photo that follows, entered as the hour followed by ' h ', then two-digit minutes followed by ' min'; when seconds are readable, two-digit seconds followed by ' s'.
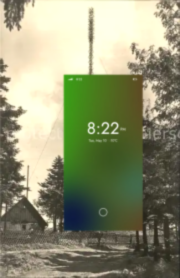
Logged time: 8 h 22 min
